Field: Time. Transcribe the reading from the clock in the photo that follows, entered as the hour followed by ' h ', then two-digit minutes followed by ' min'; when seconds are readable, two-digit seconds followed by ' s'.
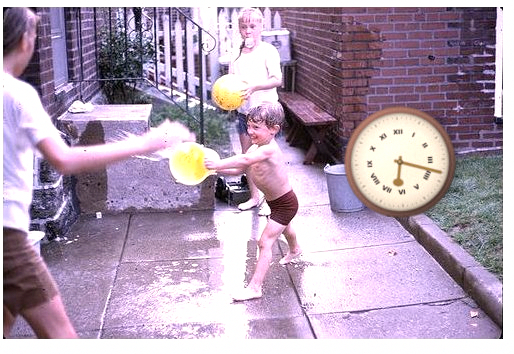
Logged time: 6 h 18 min
